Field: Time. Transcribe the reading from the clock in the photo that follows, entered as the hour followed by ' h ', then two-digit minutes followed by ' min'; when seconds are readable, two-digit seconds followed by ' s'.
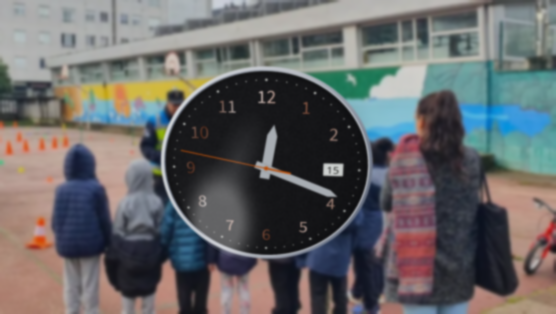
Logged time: 12 h 18 min 47 s
